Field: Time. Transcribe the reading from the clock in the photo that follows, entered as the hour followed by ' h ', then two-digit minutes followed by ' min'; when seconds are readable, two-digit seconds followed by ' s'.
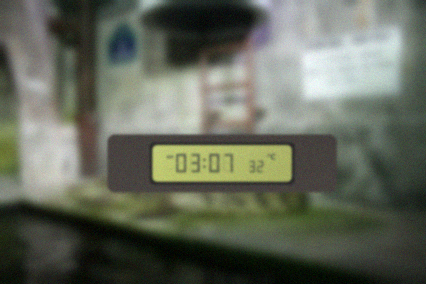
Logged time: 3 h 07 min
